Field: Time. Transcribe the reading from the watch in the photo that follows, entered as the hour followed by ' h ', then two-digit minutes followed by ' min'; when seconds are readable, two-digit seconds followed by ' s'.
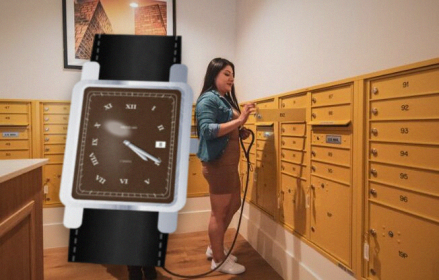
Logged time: 4 h 20 min
